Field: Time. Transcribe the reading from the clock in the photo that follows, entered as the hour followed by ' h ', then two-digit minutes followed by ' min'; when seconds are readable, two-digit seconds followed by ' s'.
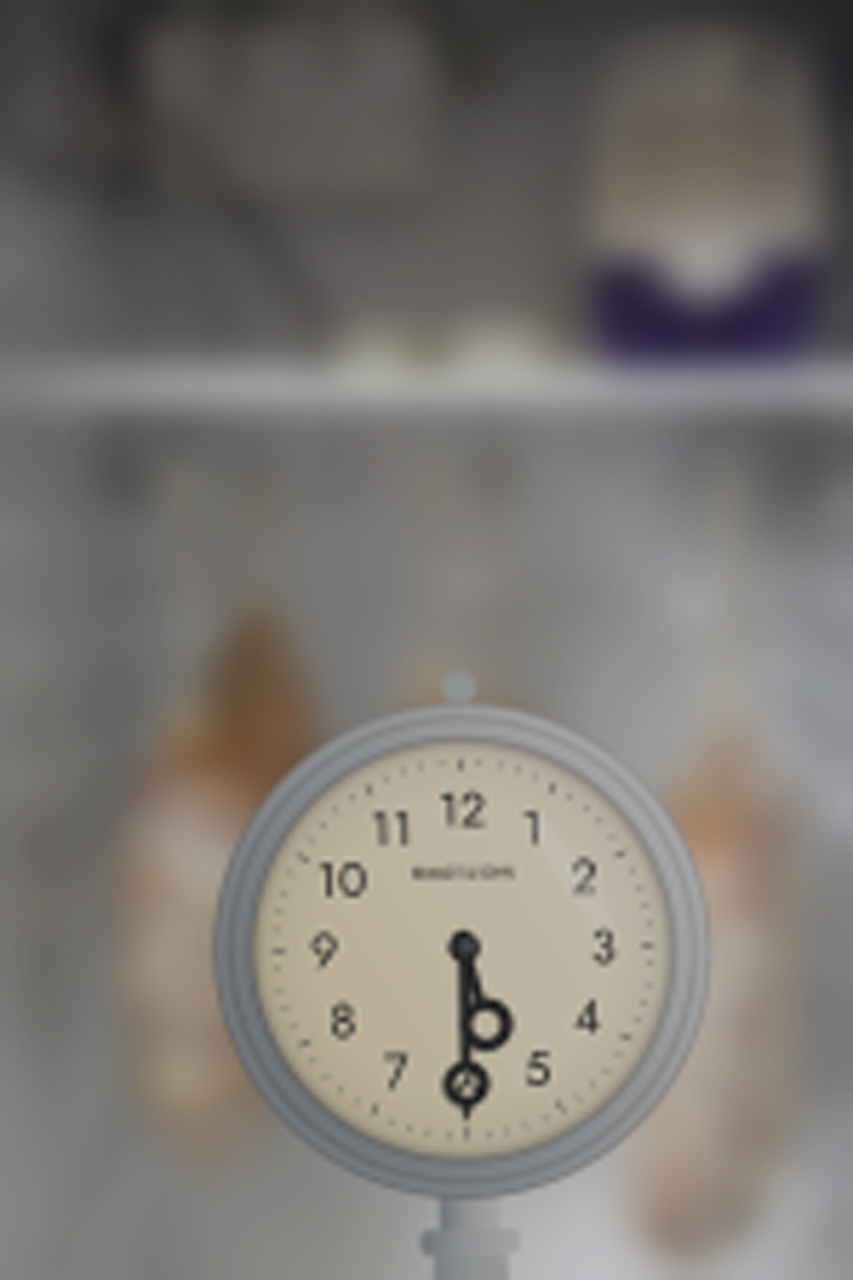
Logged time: 5 h 30 min
